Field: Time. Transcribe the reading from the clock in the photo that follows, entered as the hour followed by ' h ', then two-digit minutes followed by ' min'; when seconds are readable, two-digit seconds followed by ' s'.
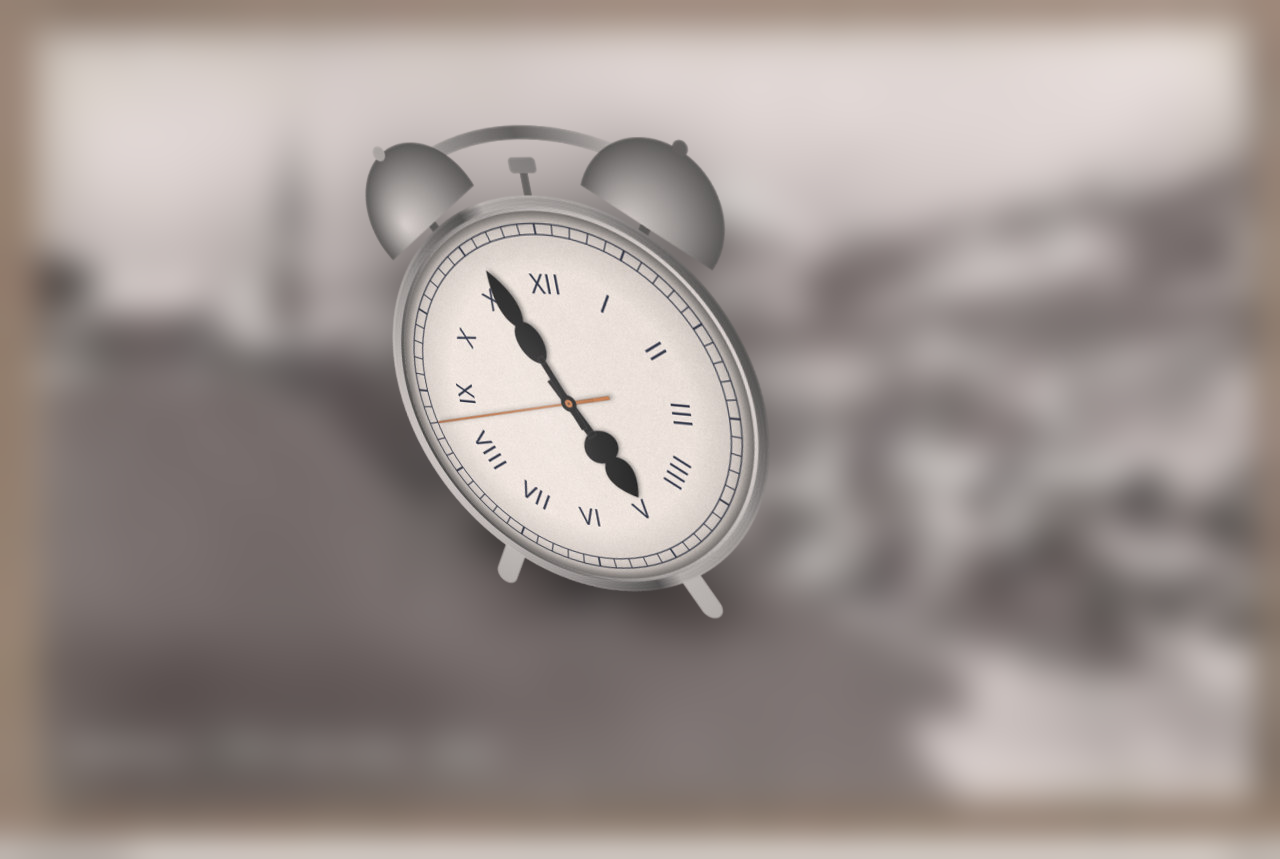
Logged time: 4 h 55 min 43 s
